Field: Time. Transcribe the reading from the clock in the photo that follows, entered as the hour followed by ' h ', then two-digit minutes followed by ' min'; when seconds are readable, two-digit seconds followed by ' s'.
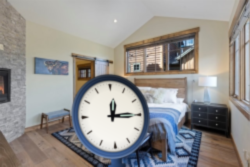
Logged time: 12 h 15 min
